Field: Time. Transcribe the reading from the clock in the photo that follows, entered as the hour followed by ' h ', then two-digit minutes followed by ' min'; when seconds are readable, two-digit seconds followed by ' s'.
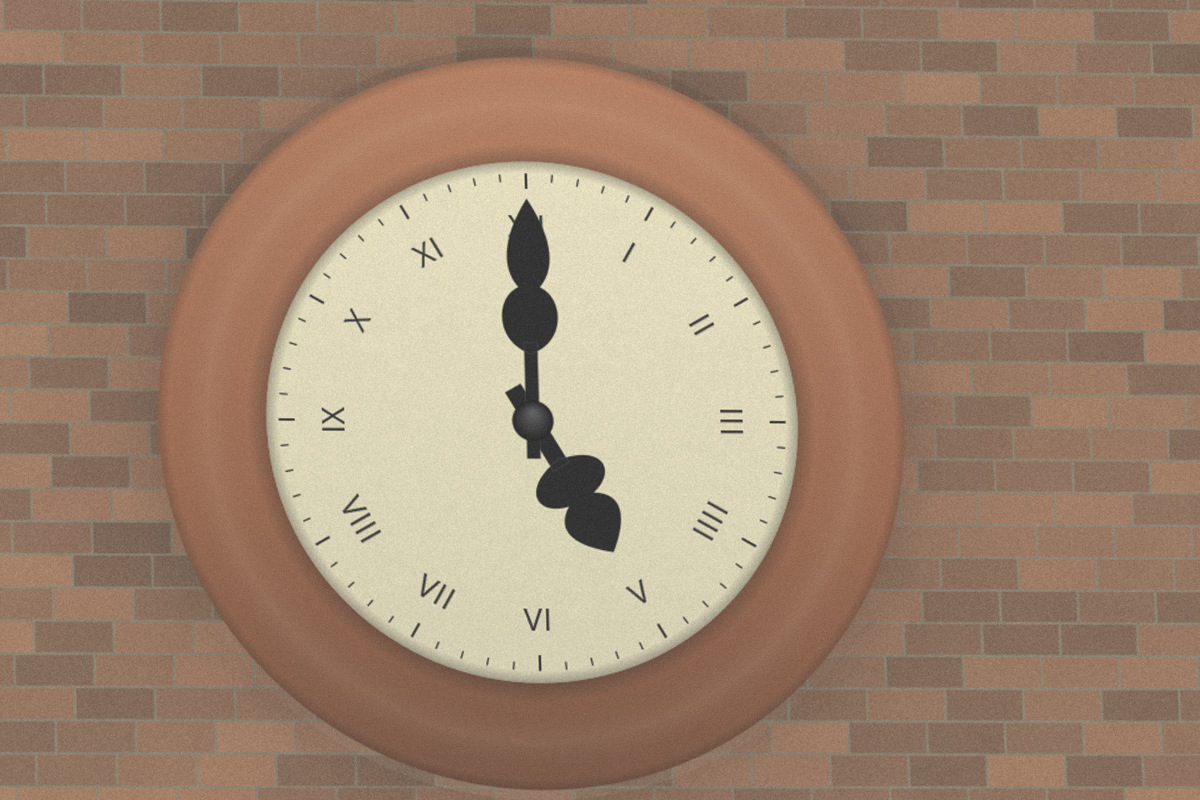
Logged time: 5 h 00 min
